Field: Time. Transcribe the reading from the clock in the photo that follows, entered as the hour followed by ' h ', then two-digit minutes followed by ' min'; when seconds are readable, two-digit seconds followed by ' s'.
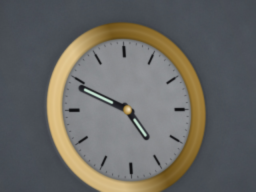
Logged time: 4 h 49 min
